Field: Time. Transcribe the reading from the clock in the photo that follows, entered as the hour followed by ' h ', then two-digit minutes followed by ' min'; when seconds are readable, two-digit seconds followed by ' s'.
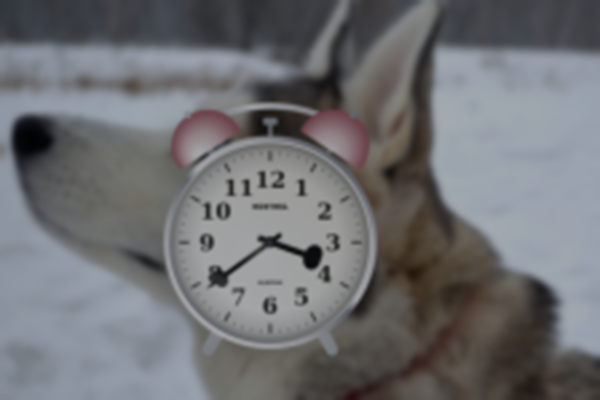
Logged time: 3 h 39 min
